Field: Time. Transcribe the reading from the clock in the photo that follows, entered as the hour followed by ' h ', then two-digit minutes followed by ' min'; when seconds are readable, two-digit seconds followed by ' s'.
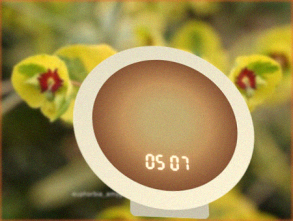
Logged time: 5 h 07 min
